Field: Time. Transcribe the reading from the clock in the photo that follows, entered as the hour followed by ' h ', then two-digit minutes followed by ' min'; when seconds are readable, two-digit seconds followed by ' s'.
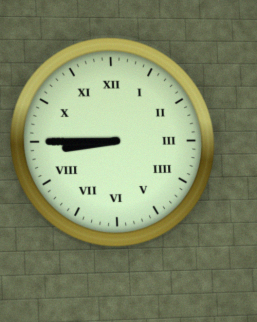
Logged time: 8 h 45 min
